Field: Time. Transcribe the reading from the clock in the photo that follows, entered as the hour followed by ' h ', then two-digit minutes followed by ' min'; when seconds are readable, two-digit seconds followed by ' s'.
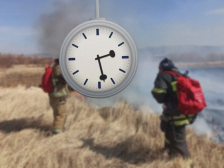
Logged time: 2 h 28 min
